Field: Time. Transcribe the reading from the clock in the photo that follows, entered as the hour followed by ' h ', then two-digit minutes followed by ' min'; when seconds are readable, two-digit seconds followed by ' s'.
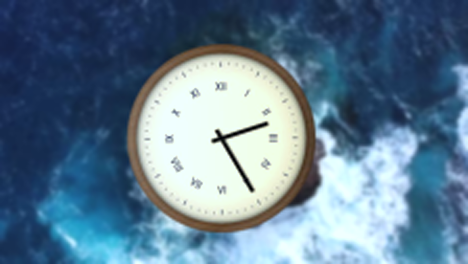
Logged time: 2 h 25 min
